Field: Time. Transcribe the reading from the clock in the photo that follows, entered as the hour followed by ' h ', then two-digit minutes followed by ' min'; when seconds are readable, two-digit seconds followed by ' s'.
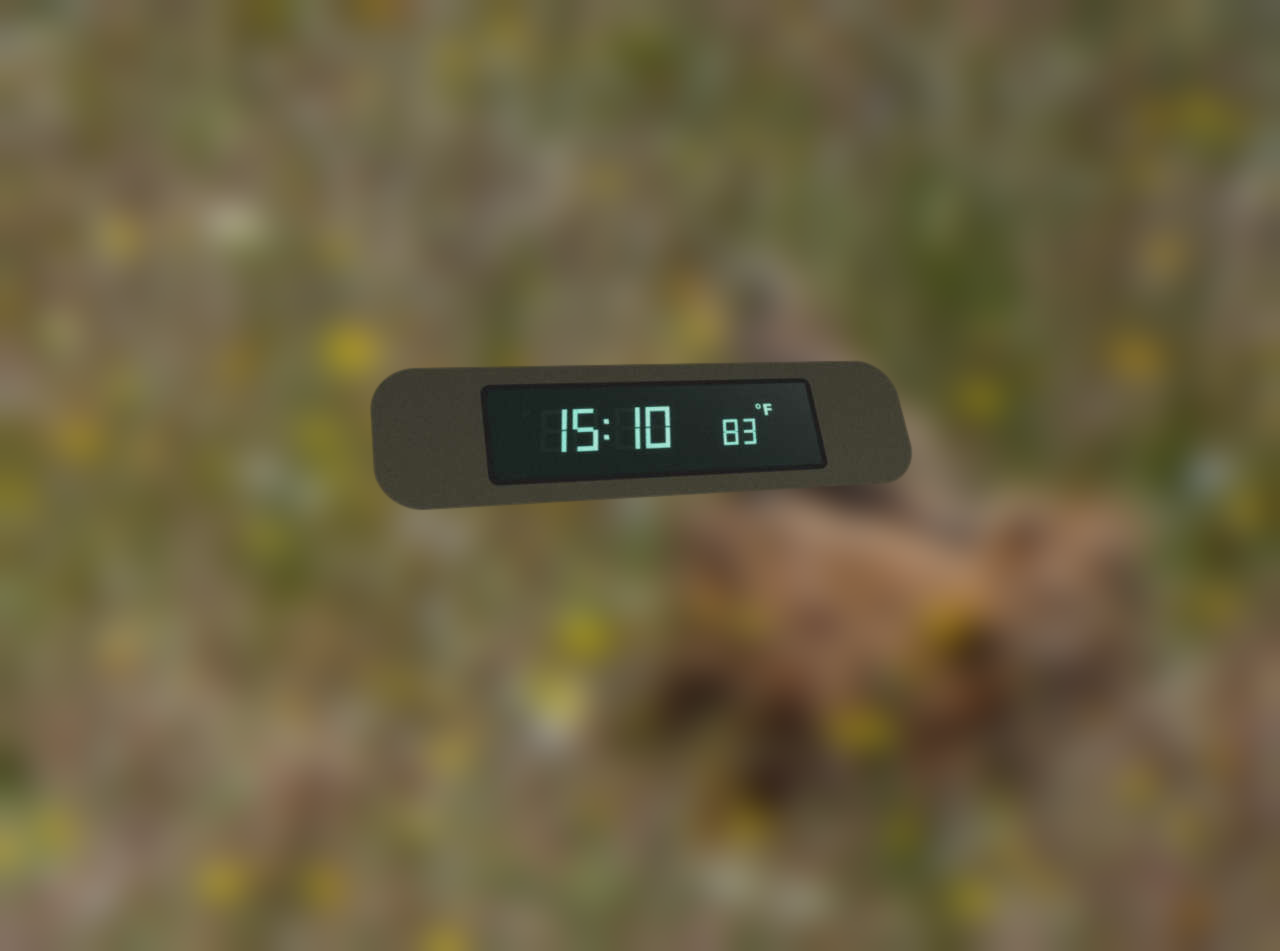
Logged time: 15 h 10 min
